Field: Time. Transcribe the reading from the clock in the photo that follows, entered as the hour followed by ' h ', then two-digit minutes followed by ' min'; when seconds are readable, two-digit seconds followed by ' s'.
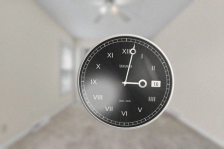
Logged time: 3 h 02 min
